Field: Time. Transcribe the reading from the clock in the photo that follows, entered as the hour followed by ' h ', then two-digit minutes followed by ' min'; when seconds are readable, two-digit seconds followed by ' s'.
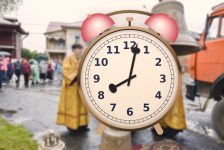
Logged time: 8 h 02 min
